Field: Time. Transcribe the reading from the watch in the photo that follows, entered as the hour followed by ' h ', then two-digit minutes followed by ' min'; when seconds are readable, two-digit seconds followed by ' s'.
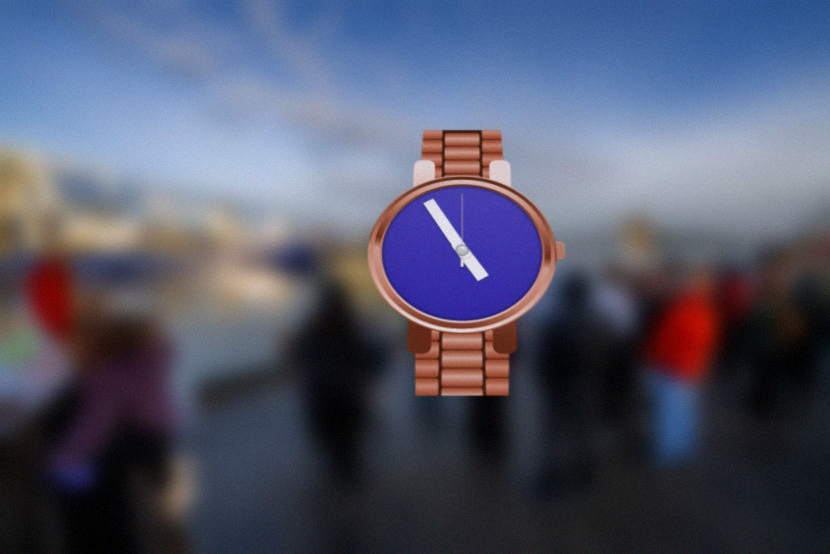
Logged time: 4 h 55 min 00 s
